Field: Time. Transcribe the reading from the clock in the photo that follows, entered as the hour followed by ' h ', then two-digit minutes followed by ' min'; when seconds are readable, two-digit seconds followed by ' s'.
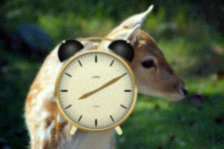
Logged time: 8 h 10 min
